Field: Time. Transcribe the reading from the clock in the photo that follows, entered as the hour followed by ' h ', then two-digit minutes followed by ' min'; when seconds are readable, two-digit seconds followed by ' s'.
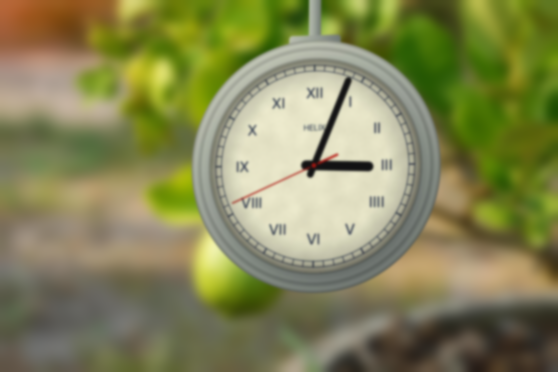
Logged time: 3 h 03 min 41 s
